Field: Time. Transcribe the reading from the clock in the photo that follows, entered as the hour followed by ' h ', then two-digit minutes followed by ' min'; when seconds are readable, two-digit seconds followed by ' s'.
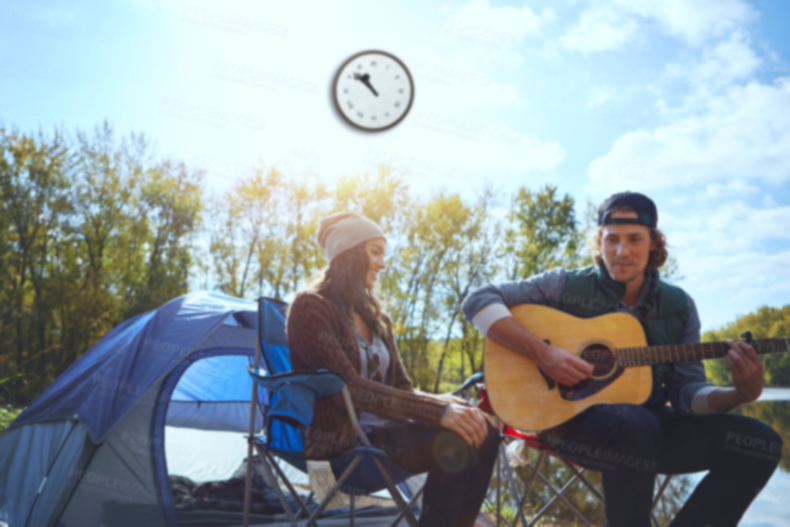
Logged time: 10 h 52 min
